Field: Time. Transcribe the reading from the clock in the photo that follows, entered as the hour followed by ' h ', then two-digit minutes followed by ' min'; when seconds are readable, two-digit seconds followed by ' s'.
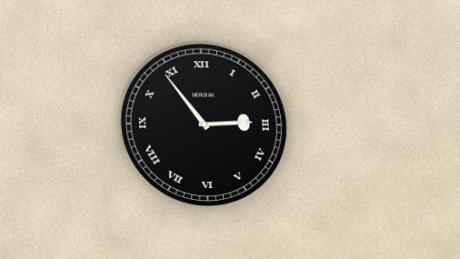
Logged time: 2 h 54 min
